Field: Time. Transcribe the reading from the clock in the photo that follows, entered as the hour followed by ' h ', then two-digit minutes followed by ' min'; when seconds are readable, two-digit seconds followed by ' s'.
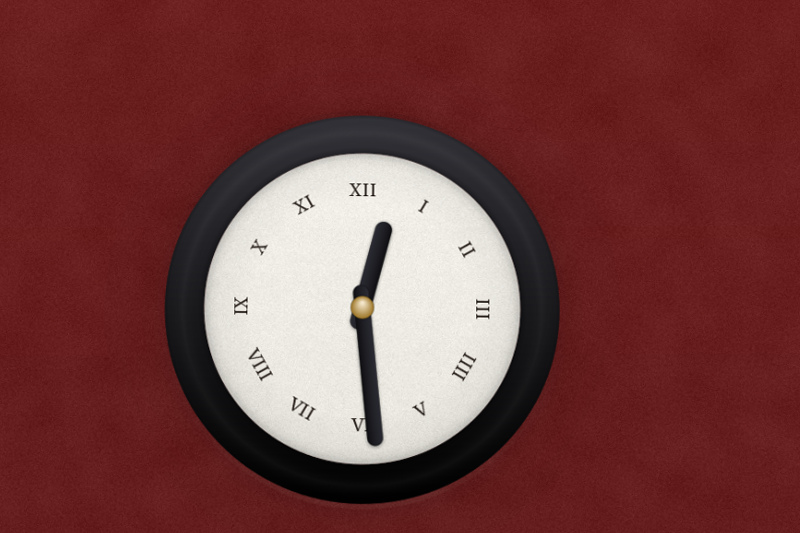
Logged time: 12 h 29 min
